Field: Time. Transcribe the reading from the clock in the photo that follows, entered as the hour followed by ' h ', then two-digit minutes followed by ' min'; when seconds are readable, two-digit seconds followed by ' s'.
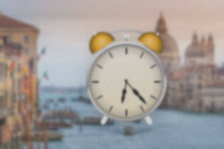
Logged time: 6 h 23 min
